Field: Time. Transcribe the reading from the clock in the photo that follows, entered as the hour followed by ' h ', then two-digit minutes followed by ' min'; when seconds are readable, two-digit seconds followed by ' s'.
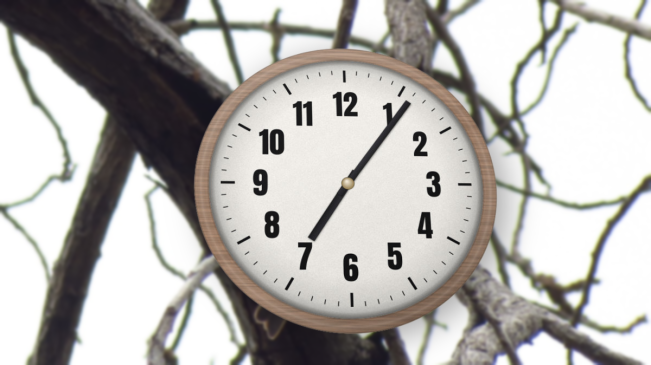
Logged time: 7 h 06 min
